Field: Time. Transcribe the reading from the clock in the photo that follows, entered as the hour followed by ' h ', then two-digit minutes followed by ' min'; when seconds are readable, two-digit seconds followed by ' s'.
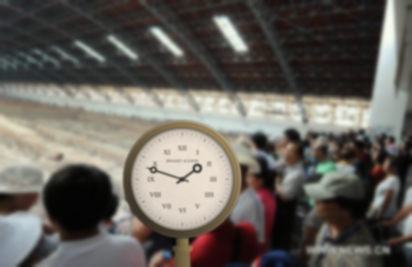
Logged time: 1 h 48 min
